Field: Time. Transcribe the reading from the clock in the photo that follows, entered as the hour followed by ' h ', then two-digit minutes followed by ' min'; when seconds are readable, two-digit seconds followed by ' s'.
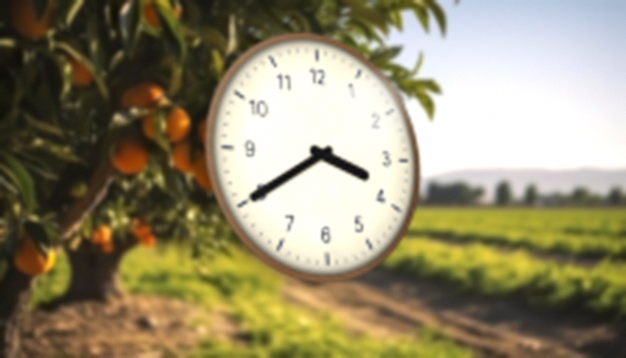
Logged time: 3 h 40 min
